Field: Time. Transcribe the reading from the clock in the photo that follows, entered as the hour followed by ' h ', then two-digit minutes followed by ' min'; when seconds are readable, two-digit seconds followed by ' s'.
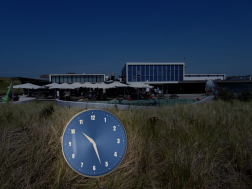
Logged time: 10 h 27 min
